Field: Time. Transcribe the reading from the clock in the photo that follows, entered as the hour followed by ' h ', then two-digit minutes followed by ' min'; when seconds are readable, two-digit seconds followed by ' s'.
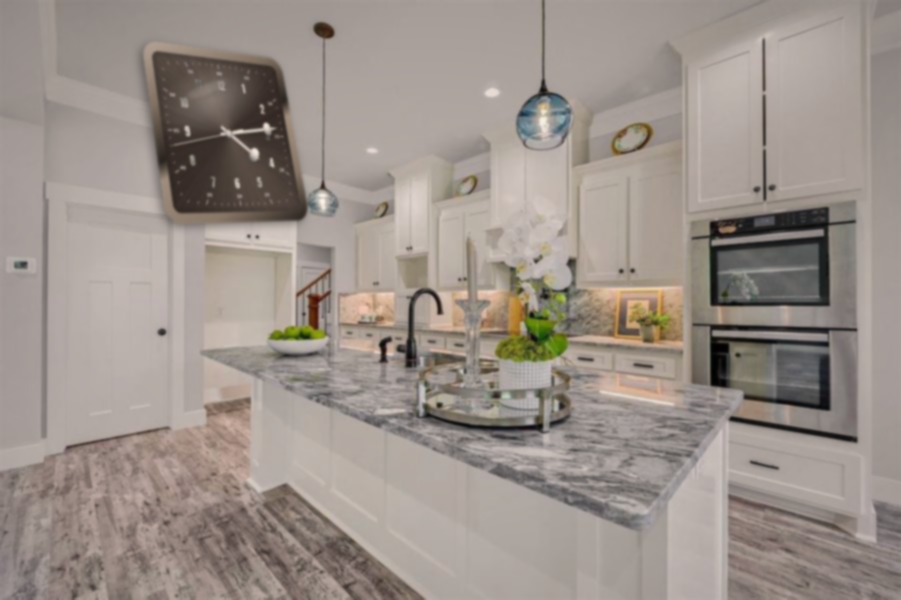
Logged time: 4 h 13 min 43 s
